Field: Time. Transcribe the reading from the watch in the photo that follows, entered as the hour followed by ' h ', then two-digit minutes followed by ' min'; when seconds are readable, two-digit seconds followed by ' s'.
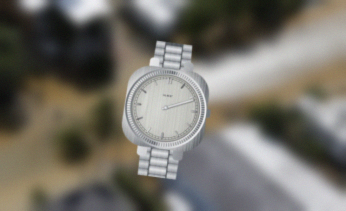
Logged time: 2 h 11 min
